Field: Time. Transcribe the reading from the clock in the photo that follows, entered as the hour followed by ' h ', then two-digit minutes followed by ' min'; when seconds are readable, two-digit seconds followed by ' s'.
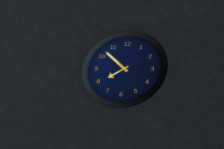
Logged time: 7 h 52 min
